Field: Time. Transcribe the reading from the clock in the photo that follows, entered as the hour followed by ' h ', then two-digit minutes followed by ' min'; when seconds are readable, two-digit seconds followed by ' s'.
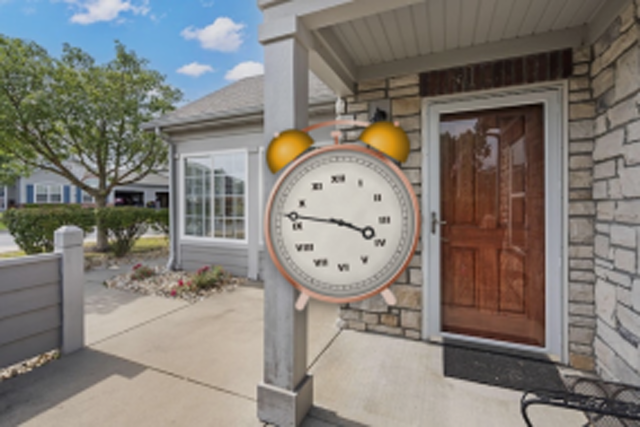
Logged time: 3 h 47 min
